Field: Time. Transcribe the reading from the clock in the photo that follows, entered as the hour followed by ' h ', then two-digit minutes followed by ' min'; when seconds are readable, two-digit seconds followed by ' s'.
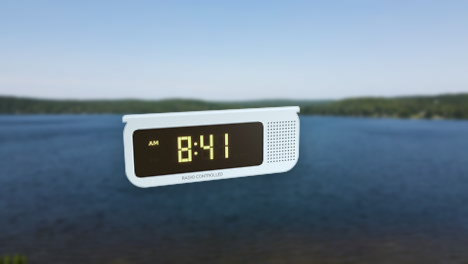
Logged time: 8 h 41 min
